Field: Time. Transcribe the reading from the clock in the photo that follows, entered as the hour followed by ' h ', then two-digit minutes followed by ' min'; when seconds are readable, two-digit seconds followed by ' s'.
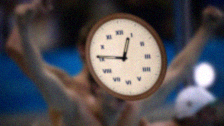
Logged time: 12 h 46 min
